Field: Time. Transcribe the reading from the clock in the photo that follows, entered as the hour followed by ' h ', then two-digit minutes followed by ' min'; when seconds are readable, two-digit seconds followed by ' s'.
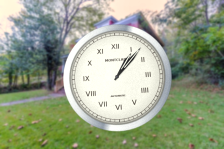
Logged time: 1 h 07 min
